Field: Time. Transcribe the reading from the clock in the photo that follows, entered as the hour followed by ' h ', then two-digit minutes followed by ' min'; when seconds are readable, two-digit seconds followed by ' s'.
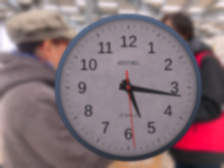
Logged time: 5 h 16 min 29 s
